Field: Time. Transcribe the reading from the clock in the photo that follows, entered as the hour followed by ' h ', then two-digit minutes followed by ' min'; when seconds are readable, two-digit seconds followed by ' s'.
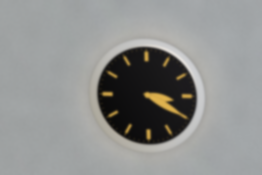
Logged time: 3 h 20 min
